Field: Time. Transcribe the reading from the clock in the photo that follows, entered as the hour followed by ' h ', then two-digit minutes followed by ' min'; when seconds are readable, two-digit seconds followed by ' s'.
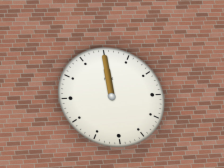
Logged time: 12 h 00 min
